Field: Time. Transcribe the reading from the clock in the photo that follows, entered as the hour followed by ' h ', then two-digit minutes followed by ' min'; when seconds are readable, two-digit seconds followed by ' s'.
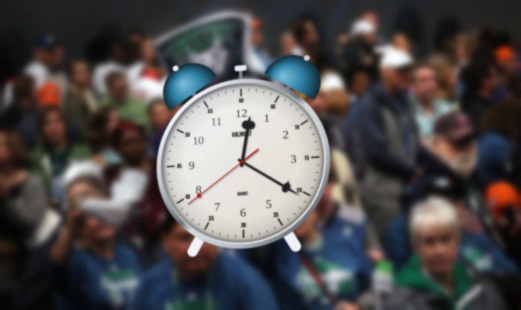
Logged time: 12 h 20 min 39 s
